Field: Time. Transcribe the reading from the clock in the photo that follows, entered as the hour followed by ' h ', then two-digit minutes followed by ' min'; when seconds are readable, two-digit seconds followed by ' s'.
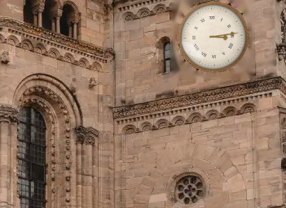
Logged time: 3 h 14 min
